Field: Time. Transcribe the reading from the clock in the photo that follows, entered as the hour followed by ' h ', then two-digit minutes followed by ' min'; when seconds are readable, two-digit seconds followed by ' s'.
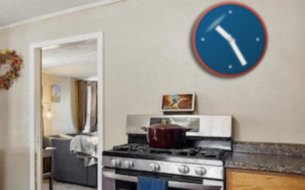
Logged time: 10 h 25 min
